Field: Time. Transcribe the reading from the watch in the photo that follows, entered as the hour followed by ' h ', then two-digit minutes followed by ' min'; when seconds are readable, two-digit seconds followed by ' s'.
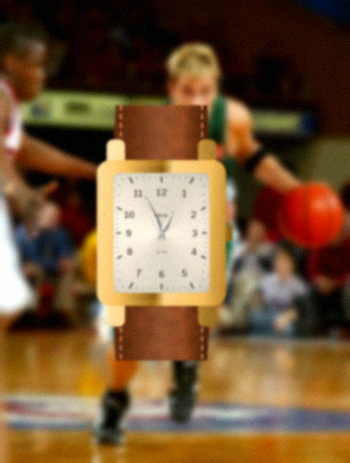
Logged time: 12 h 56 min
